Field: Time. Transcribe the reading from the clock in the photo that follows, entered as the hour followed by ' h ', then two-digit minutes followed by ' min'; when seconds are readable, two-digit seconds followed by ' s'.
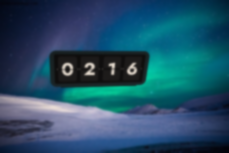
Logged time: 2 h 16 min
